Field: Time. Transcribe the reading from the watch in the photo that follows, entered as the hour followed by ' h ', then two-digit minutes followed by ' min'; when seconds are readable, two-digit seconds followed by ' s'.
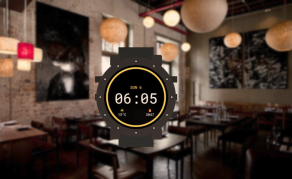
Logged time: 6 h 05 min
